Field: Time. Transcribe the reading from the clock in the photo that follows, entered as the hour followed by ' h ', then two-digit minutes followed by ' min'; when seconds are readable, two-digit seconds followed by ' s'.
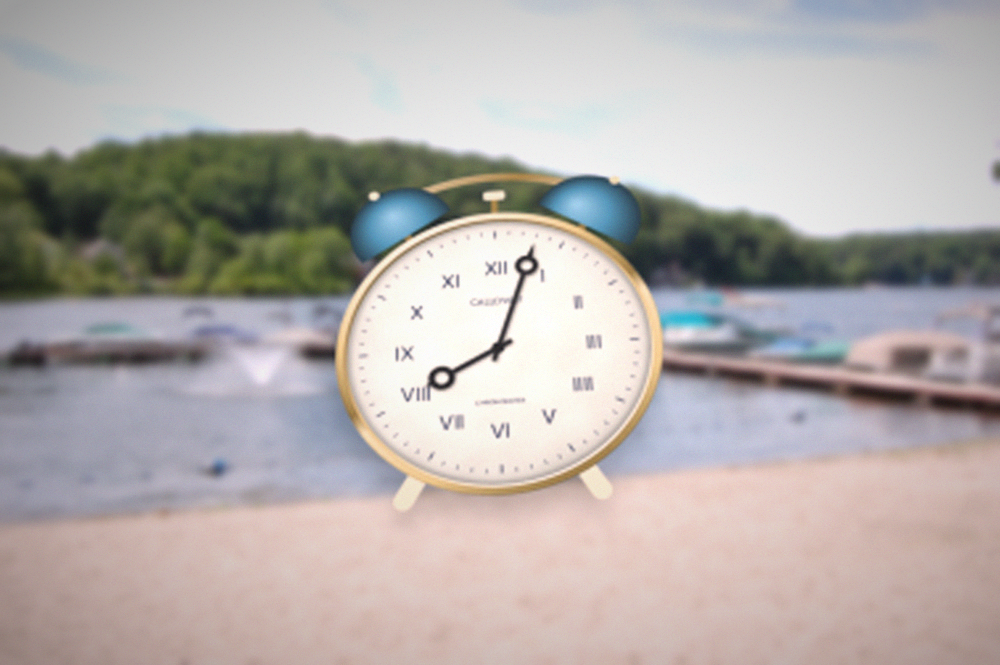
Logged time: 8 h 03 min
